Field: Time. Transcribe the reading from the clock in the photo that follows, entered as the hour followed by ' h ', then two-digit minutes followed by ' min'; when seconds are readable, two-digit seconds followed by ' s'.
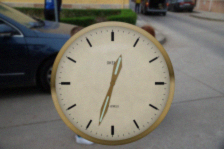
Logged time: 12 h 33 min
